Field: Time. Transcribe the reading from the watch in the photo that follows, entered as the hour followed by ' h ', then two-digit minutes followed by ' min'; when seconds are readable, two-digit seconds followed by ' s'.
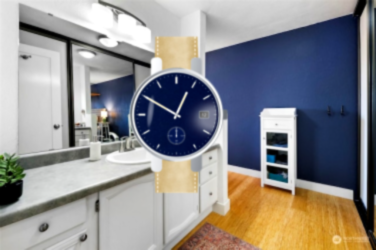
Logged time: 12 h 50 min
